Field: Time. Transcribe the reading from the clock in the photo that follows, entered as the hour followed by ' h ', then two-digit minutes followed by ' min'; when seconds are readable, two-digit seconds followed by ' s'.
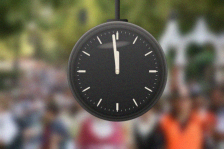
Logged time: 11 h 59 min
